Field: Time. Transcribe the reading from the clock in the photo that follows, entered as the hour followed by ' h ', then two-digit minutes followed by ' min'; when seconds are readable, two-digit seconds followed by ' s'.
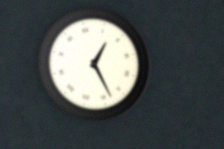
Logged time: 1 h 28 min
